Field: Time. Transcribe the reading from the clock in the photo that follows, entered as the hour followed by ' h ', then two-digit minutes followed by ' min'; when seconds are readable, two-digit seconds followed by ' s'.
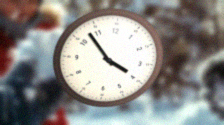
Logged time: 3 h 53 min
